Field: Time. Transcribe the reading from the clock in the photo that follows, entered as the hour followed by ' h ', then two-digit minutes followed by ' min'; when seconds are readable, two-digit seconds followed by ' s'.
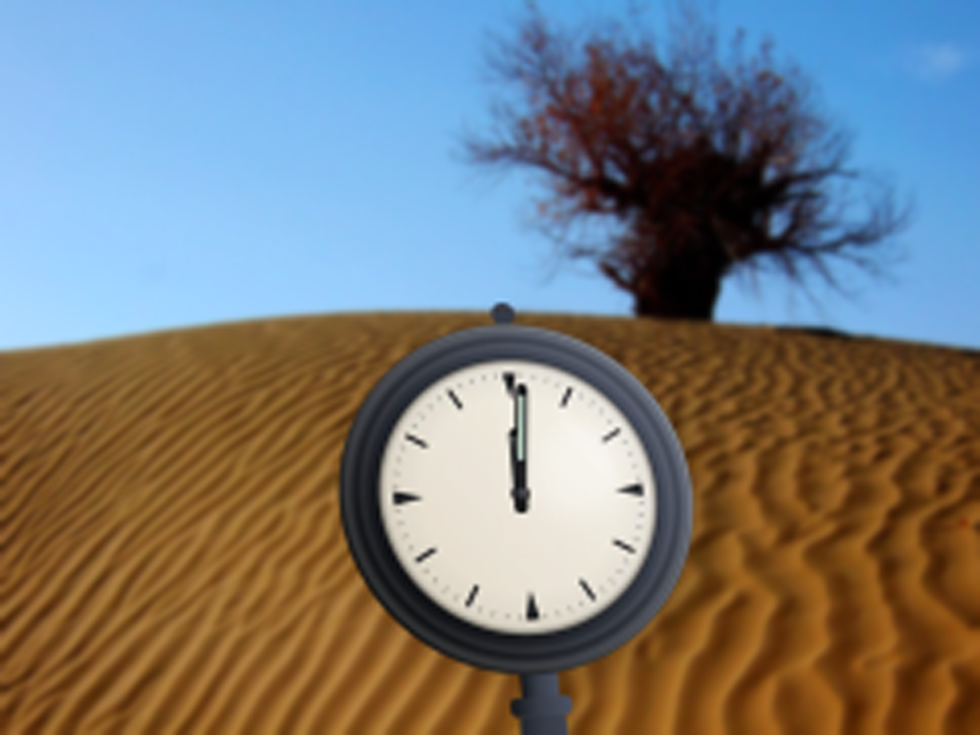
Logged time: 12 h 01 min
